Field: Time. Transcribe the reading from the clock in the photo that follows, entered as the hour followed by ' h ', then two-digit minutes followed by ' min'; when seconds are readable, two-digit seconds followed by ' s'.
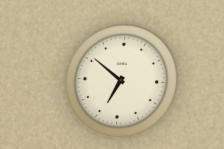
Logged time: 6 h 51 min
